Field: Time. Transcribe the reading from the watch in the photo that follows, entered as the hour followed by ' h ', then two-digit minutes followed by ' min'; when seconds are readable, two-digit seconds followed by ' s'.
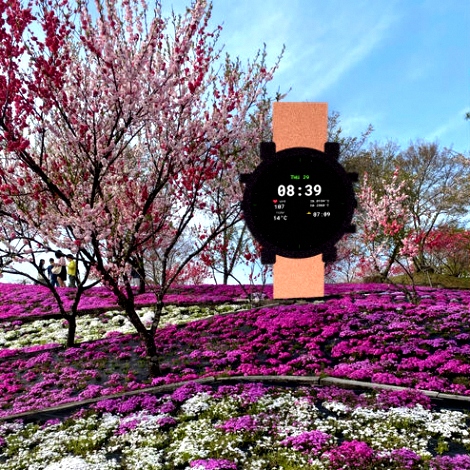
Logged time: 8 h 39 min
